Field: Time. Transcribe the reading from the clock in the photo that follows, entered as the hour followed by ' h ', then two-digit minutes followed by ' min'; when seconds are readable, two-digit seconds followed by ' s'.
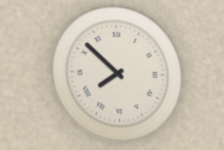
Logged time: 7 h 52 min
